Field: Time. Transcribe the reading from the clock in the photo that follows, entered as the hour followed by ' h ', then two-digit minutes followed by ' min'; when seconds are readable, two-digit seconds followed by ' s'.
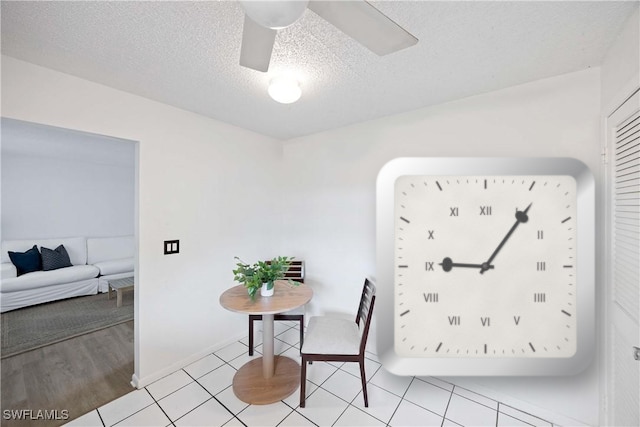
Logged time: 9 h 06 min
